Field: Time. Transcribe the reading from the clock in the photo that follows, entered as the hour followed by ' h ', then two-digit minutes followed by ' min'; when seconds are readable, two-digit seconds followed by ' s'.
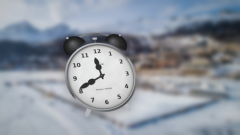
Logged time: 11 h 41 min
